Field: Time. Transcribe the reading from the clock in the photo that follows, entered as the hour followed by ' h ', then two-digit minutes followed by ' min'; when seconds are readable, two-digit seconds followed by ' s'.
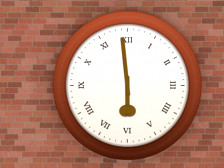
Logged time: 5 h 59 min
